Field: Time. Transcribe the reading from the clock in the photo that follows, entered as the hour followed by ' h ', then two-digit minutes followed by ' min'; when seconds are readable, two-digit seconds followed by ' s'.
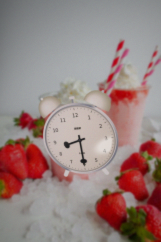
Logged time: 8 h 30 min
